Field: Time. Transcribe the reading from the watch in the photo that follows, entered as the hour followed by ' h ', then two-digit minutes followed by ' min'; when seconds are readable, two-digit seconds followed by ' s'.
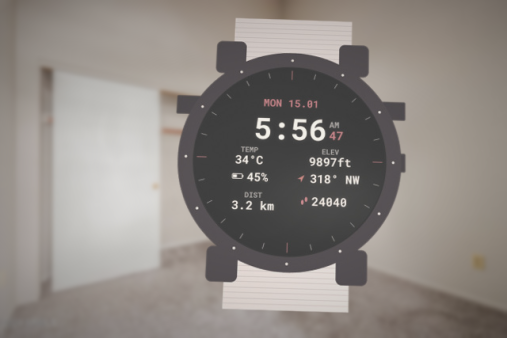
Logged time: 5 h 56 min 47 s
